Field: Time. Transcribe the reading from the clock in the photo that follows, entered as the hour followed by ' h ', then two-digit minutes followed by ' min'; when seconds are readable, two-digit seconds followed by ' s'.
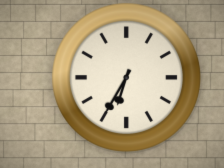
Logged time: 6 h 35 min
